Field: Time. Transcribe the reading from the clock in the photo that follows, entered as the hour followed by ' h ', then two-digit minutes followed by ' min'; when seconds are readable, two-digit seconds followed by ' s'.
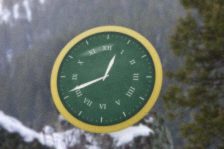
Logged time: 12 h 41 min
